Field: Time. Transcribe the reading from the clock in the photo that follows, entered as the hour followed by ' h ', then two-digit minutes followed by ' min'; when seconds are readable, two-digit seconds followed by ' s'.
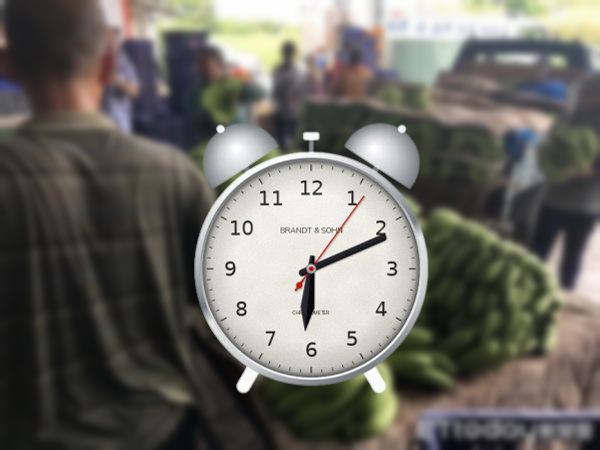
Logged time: 6 h 11 min 06 s
